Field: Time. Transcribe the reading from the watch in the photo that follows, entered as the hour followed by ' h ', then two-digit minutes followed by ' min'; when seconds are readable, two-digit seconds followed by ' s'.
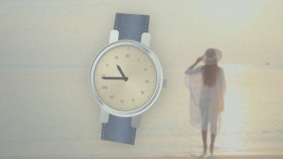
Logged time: 10 h 44 min
